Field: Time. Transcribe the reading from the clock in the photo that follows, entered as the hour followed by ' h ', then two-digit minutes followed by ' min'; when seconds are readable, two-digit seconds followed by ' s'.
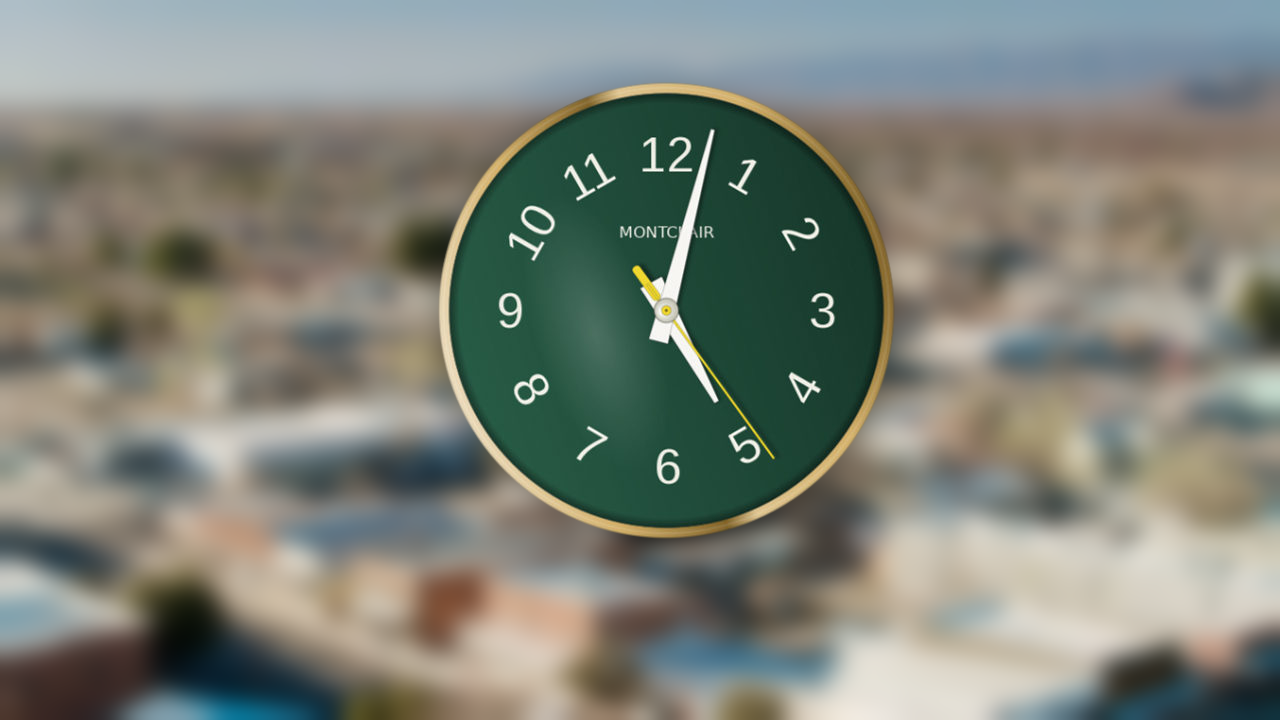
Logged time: 5 h 02 min 24 s
